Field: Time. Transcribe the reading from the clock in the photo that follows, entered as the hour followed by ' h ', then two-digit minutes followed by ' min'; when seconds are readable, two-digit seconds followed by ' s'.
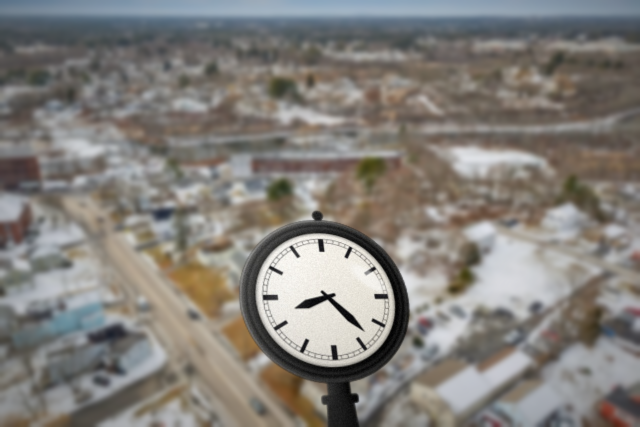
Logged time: 8 h 23 min
